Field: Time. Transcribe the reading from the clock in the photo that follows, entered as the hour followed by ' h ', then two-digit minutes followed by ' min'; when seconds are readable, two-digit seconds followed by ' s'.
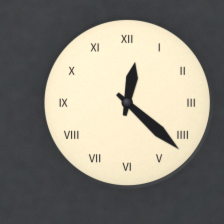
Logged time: 12 h 22 min
